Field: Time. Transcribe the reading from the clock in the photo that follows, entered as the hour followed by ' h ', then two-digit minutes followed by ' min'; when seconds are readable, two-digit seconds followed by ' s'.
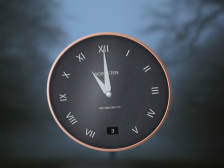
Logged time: 11 h 00 min
